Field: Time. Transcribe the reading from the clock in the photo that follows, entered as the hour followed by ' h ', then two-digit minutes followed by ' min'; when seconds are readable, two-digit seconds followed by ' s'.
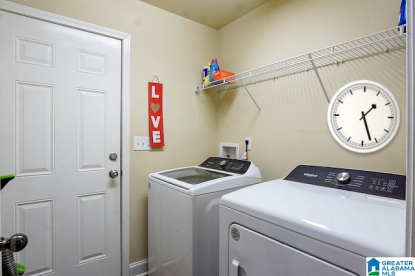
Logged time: 1 h 27 min
